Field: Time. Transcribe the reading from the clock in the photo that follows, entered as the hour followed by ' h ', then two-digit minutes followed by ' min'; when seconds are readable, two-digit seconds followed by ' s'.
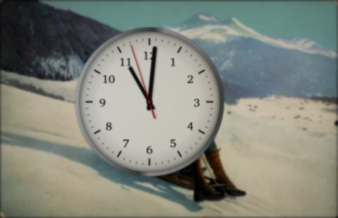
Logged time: 11 h 00 min 57 s
